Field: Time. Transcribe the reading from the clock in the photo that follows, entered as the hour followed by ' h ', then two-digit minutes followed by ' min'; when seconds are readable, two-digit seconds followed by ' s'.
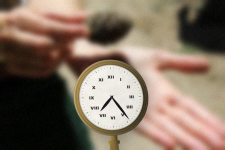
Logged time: 7 h 24 min
